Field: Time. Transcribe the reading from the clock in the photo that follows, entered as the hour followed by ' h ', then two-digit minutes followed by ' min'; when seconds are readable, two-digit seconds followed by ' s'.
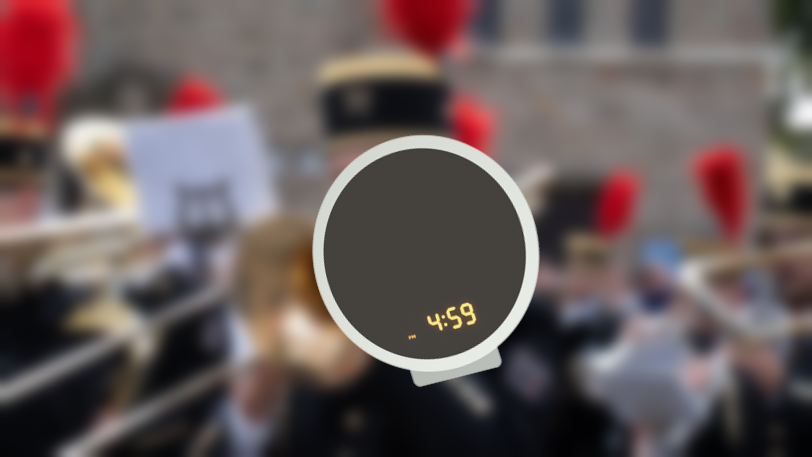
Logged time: 4 h 59 min
